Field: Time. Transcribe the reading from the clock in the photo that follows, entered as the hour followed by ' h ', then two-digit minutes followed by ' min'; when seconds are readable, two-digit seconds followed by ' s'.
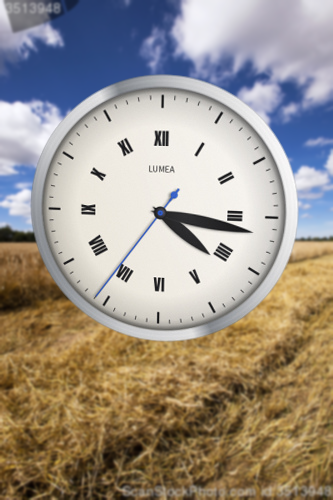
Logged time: 4 h 16 min 36 s
